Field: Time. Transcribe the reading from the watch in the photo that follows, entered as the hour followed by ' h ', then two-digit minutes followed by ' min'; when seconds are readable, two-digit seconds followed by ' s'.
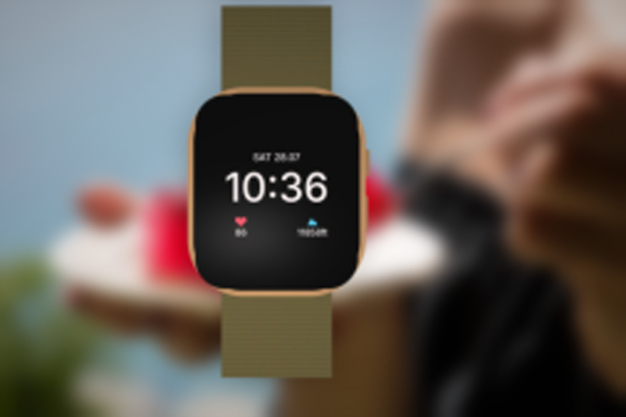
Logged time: 10 h 36 min
